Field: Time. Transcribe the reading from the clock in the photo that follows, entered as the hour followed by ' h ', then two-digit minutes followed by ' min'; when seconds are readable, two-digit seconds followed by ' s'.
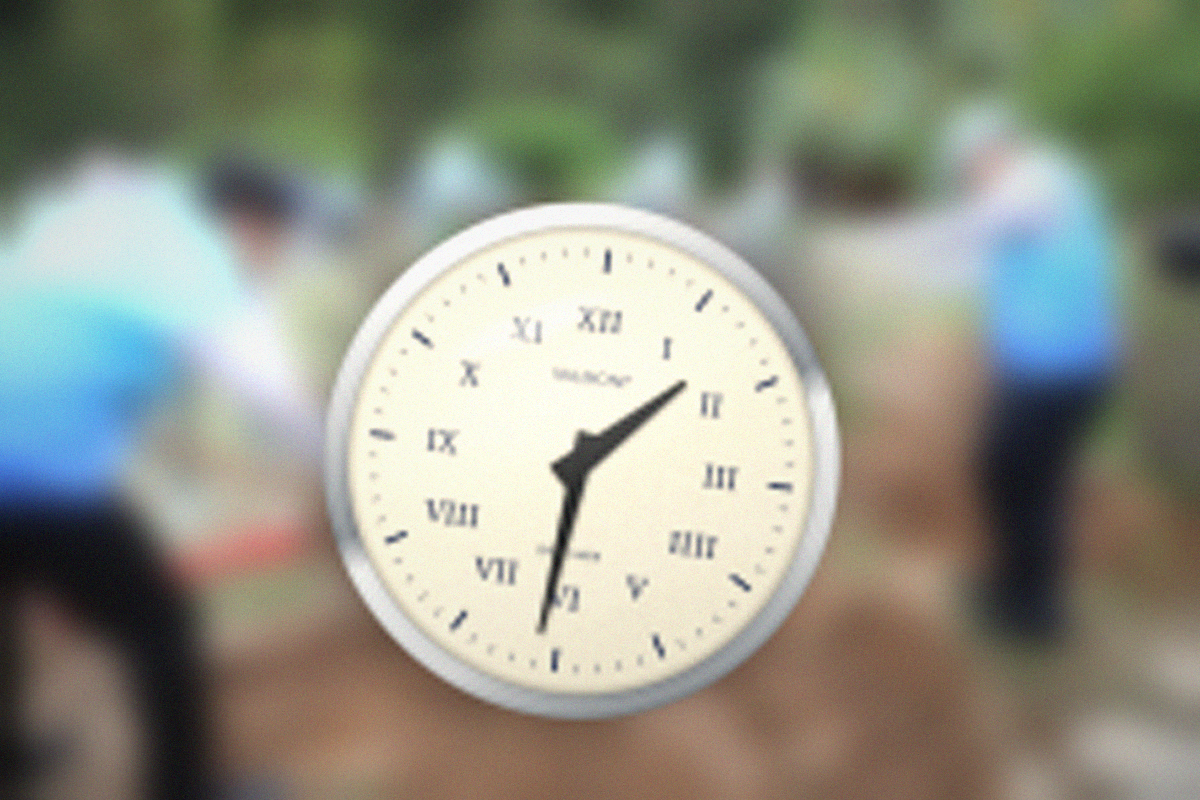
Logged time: 1 h 31 min
